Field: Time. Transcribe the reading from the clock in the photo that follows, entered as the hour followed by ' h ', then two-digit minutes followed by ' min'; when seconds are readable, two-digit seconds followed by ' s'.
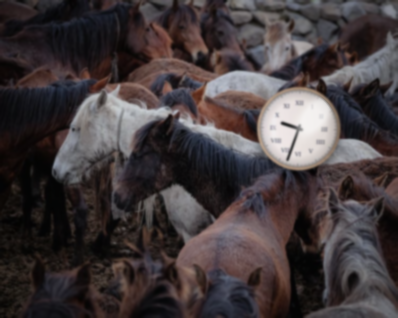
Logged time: 9 h 33 min
